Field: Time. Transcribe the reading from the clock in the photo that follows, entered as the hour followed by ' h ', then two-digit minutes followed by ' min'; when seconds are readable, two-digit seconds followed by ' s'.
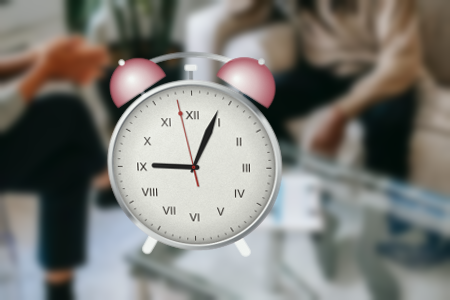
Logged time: 9 h 03 min 58 s
